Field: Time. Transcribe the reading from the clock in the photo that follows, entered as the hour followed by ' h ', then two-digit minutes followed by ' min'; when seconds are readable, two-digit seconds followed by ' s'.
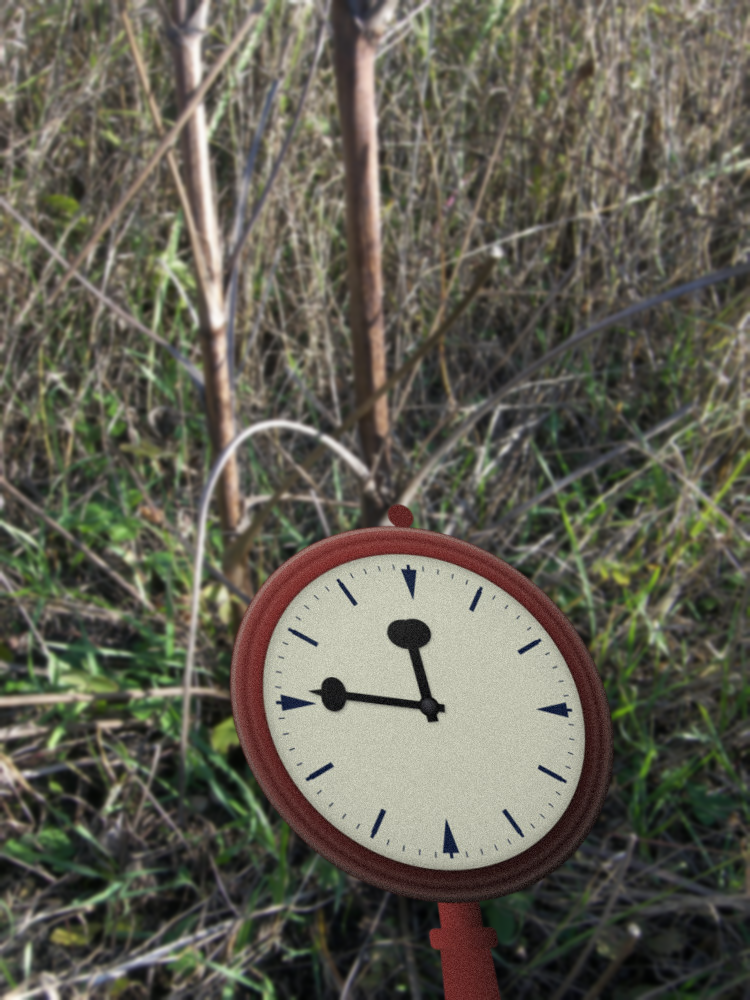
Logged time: 11 h 46 min
